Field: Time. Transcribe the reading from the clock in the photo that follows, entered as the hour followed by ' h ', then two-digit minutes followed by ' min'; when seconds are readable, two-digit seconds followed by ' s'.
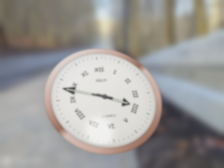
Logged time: 3 h 48 min
